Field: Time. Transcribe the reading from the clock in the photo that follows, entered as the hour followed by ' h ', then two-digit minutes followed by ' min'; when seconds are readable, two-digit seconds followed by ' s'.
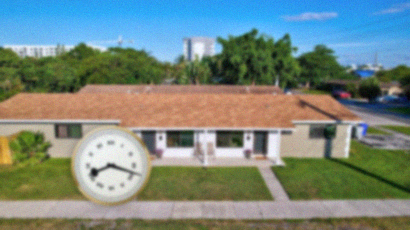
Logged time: 8 h 18 min
